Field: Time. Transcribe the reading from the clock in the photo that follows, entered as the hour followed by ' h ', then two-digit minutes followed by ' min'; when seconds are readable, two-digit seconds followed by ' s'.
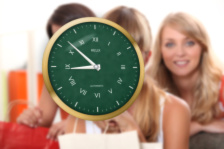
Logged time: 8 h 52 min
